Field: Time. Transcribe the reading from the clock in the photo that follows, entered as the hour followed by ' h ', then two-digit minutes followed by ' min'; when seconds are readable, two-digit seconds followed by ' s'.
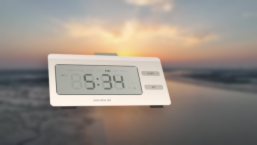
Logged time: 5 h 34 min
